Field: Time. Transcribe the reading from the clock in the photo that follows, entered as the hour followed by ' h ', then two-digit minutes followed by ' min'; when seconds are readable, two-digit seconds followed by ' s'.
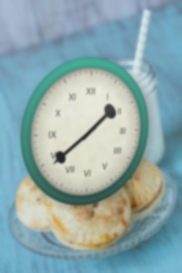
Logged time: 1 h 39 min
